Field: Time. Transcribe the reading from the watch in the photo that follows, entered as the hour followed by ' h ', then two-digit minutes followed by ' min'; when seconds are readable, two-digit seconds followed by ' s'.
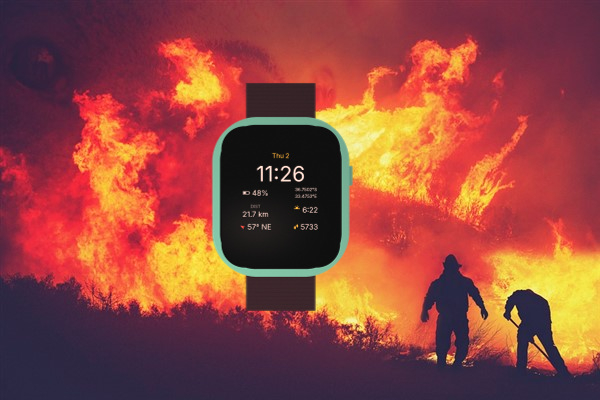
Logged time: 11 h 26 min
